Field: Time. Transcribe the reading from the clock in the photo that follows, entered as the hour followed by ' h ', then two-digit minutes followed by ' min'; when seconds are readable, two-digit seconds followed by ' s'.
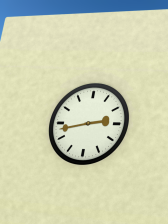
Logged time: 2 h 43 min
